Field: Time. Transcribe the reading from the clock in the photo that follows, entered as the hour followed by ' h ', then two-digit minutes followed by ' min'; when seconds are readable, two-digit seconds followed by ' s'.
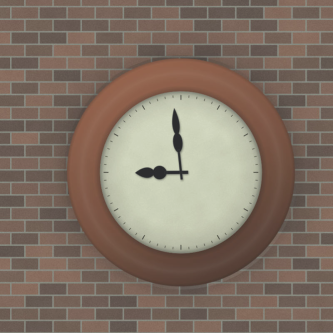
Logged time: 8 h 59 min
